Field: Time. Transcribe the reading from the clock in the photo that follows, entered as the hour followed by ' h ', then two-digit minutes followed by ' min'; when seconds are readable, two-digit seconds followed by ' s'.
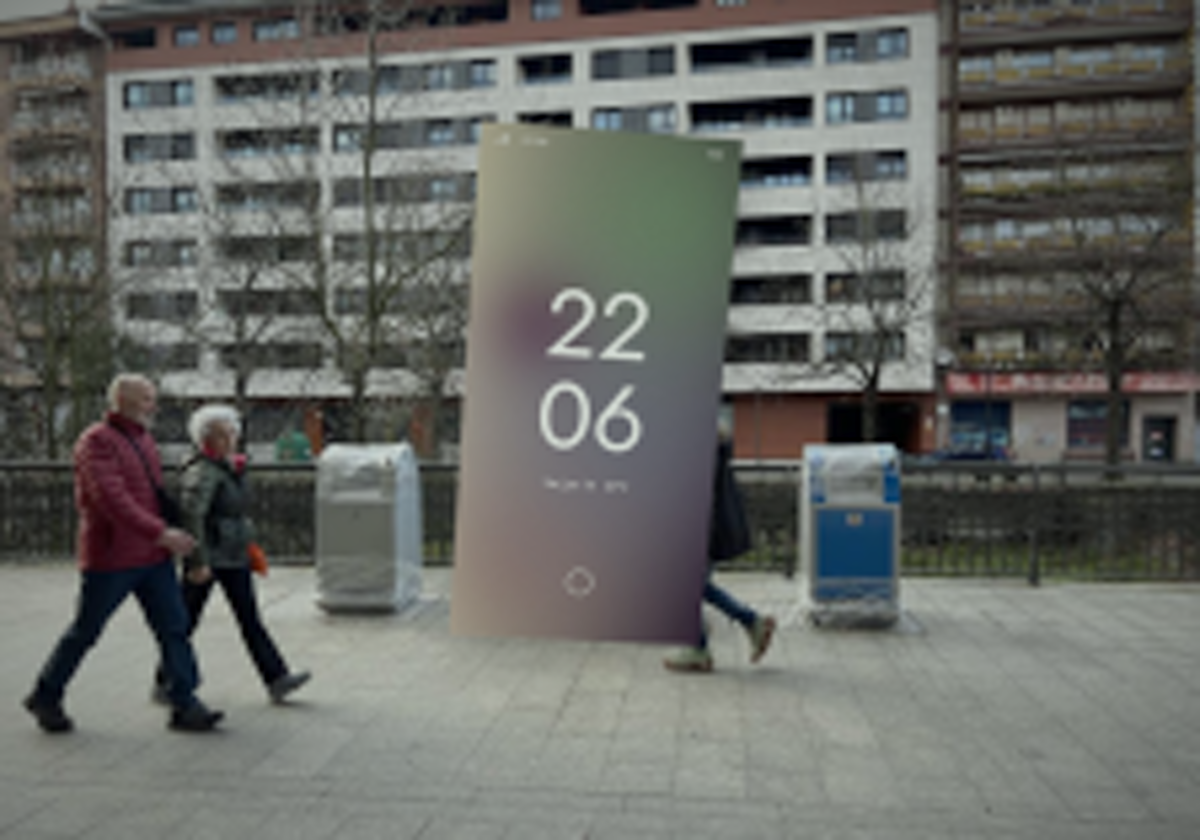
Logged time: 22 h 06 min
